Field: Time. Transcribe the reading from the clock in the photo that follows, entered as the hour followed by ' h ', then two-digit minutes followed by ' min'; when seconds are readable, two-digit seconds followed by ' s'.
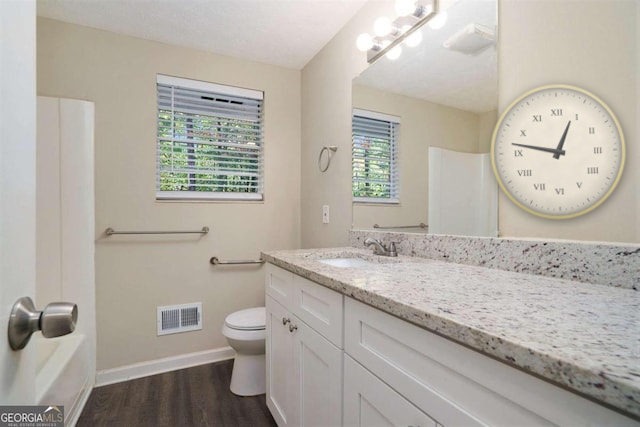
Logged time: 12 h 47 min
